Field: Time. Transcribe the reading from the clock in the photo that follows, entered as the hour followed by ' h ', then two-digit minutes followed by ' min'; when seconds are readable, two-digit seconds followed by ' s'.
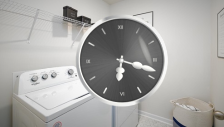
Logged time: 6 h 18 min
